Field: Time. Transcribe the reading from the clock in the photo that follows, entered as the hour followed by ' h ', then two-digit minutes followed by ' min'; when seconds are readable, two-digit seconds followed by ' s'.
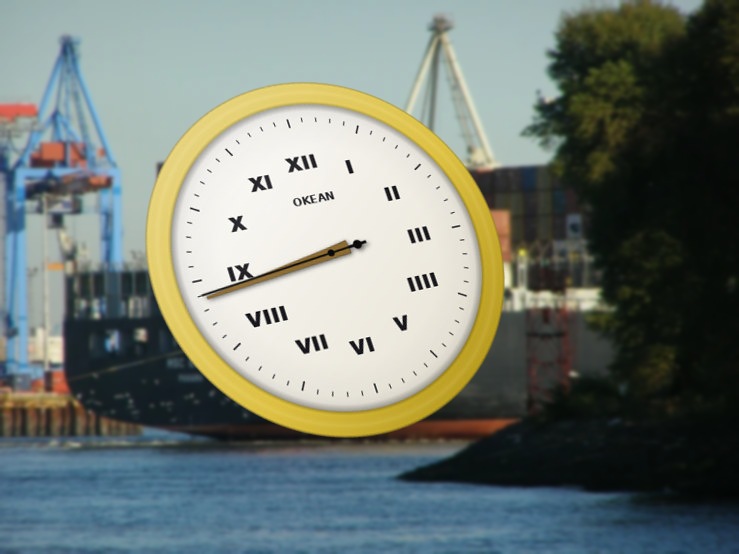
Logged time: 8 h 43 min 44 s
